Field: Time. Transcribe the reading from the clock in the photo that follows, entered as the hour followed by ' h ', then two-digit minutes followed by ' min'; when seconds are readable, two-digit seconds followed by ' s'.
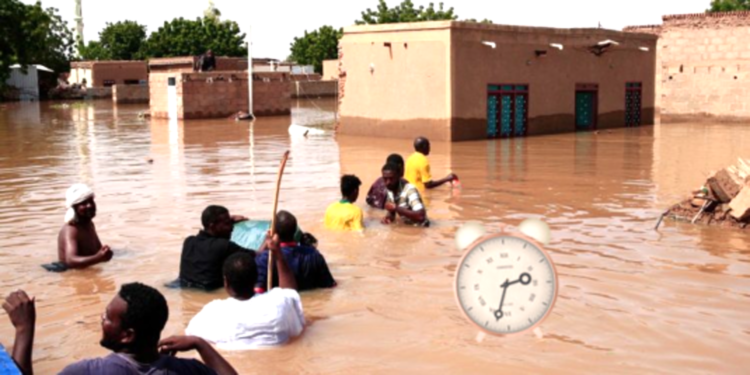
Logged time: 2 h 33 min
